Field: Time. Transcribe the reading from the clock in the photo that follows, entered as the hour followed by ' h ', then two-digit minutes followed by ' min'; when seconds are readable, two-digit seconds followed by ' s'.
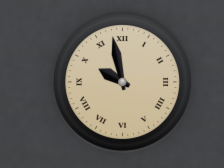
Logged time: 9 h 58 min
